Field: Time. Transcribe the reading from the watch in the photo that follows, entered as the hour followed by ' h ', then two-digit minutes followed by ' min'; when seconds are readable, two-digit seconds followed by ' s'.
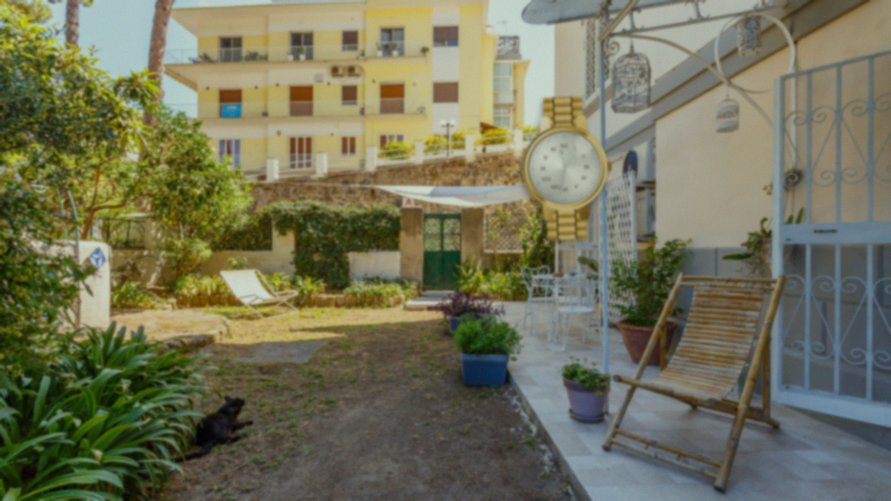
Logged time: 11 h 32 min
